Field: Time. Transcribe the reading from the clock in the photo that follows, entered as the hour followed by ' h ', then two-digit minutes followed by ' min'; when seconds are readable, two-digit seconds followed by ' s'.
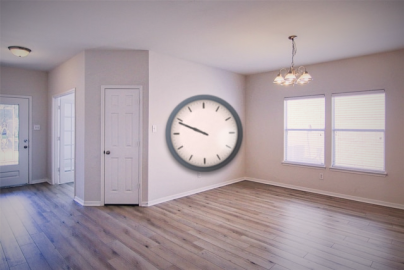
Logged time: 9 h 49 min
